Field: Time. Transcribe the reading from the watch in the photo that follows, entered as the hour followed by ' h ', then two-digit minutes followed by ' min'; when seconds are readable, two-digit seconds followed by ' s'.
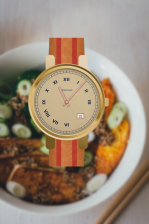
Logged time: 11 h 07 min
